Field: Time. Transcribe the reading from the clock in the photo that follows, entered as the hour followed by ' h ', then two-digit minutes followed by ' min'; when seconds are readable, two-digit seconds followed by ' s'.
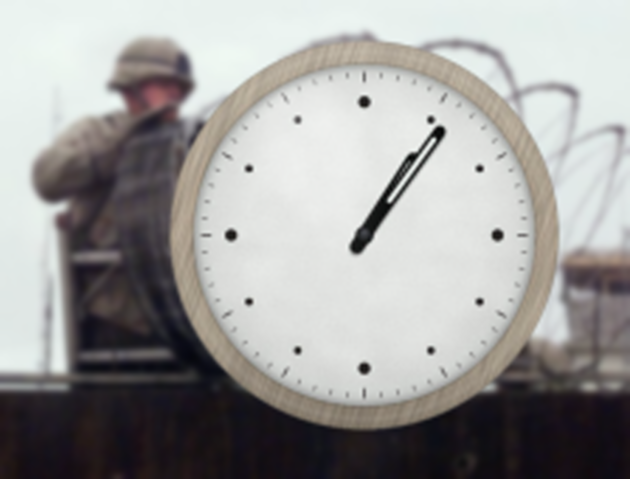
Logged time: 1 h 06 min
